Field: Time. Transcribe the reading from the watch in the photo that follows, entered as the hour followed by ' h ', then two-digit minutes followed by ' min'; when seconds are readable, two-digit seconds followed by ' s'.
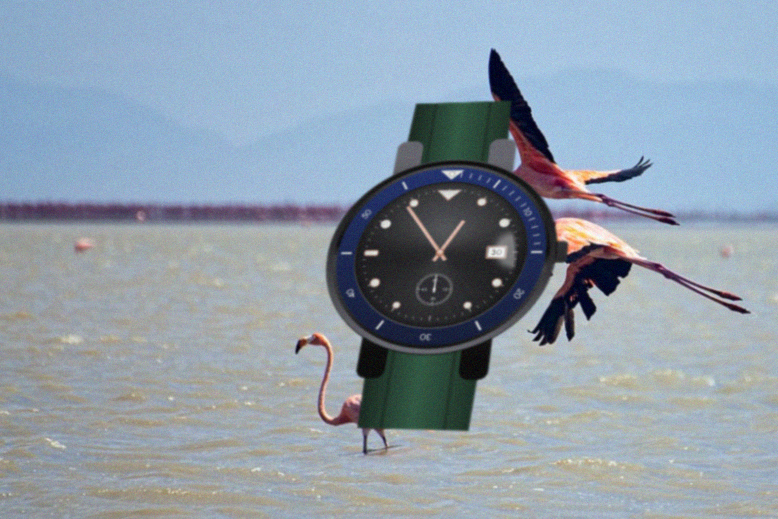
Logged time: 12 h 54 min
